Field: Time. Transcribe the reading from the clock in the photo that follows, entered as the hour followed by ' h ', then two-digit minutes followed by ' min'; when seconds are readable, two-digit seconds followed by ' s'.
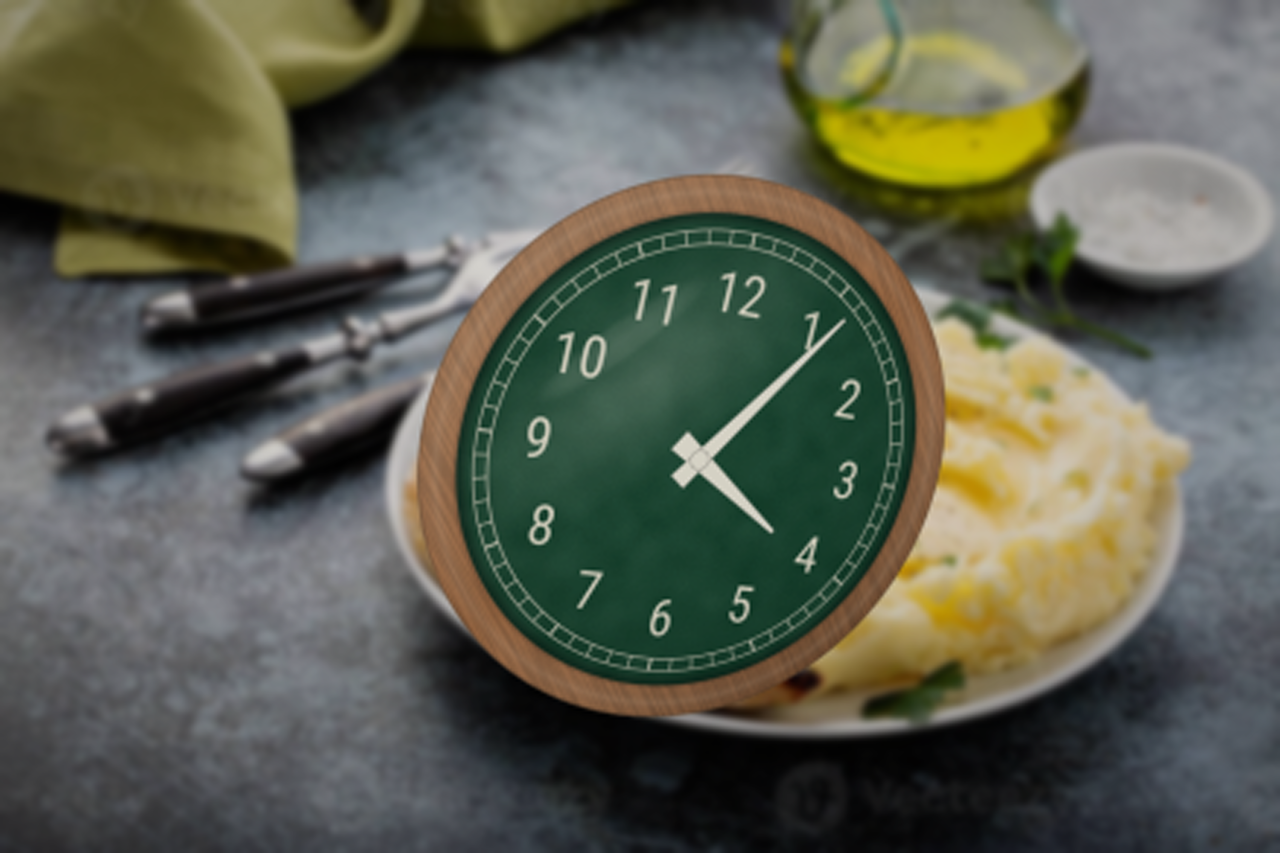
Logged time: 4 h 06 min
